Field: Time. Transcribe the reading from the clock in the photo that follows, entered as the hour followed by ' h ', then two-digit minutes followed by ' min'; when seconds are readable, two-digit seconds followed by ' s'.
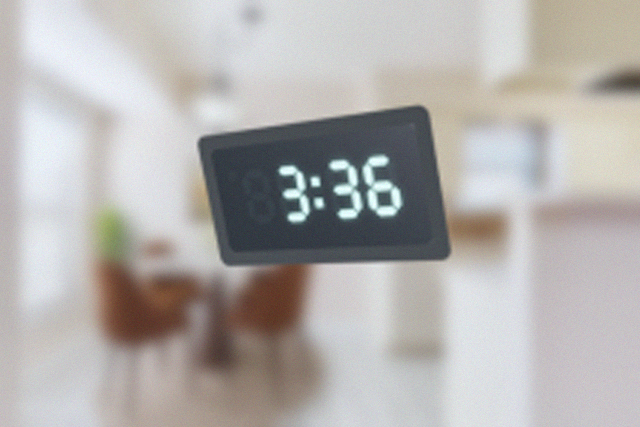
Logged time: 3 h 36 min
